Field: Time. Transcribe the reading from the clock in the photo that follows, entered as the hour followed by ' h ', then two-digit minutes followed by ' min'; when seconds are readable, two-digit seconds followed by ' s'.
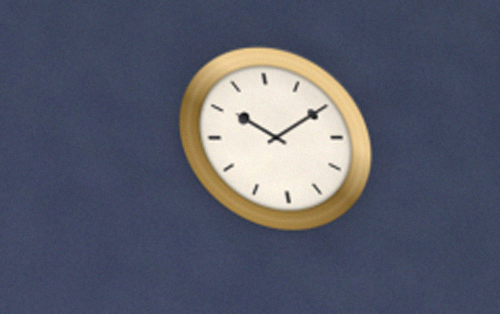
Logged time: 10 h 10 min
